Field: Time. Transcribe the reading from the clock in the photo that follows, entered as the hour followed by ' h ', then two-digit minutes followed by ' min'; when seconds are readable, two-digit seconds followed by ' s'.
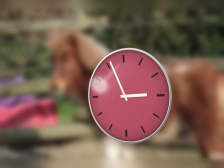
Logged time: 2 h 56 min
